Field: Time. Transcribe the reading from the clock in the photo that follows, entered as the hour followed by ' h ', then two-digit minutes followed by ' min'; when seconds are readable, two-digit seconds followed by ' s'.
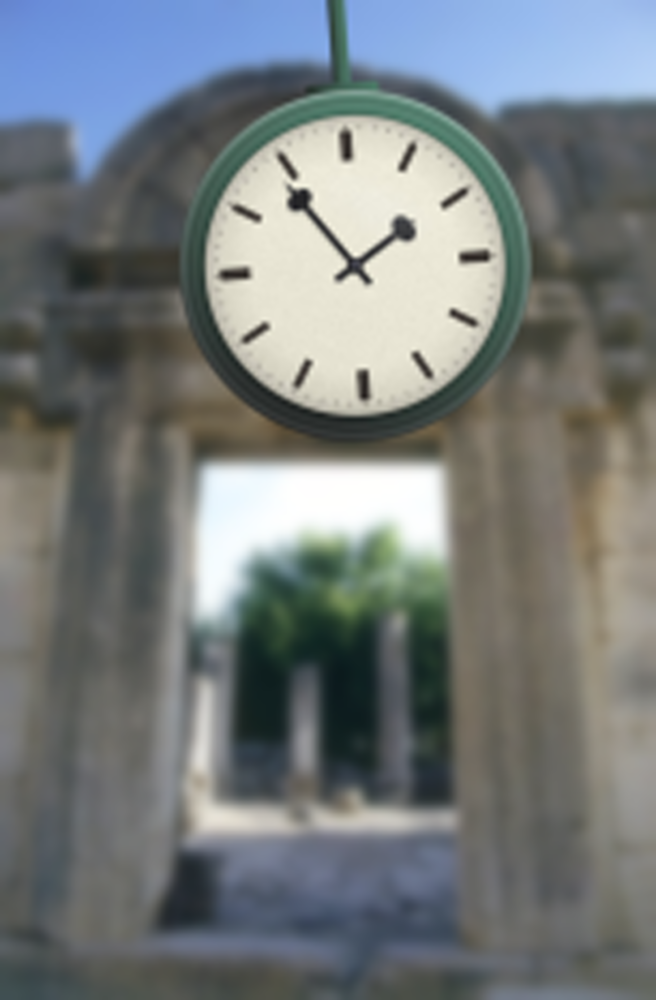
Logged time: 1 h 54 min
